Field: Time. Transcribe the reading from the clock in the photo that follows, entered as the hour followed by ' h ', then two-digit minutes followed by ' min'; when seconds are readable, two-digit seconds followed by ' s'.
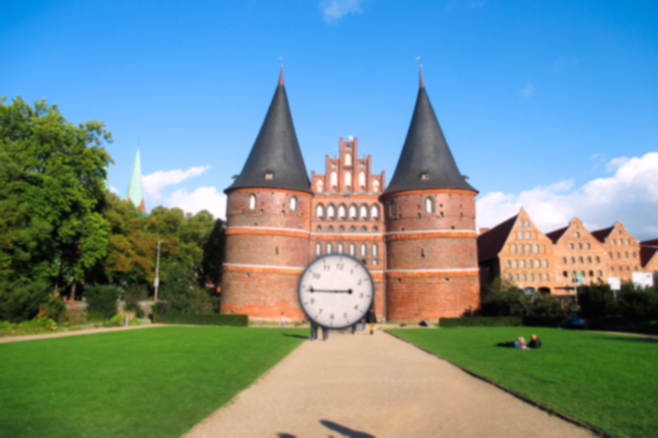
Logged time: 2 h 44 min
